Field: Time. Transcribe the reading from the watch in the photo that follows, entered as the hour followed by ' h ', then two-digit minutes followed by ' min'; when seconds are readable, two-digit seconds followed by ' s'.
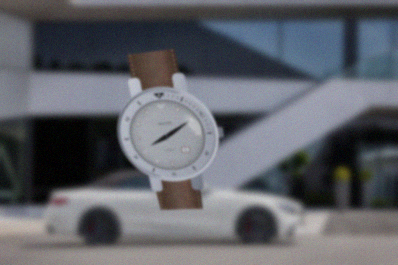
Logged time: 8 h 10 min
